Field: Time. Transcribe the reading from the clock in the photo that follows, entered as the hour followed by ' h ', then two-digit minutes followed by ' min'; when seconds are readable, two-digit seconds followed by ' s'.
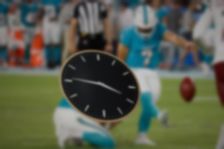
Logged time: 3 h 46 min
